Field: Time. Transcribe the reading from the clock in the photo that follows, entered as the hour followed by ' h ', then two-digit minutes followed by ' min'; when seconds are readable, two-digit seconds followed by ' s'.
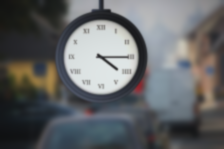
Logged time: 4 h 15 min
